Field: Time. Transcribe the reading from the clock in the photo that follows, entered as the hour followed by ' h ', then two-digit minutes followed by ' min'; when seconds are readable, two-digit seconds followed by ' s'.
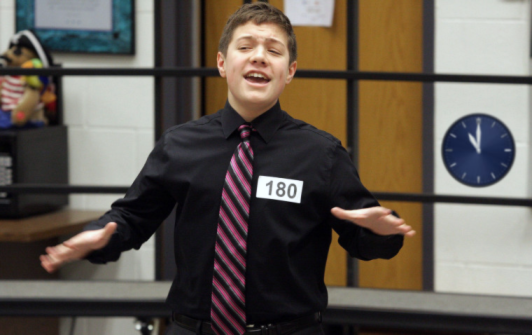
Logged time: 11 h 00 min
